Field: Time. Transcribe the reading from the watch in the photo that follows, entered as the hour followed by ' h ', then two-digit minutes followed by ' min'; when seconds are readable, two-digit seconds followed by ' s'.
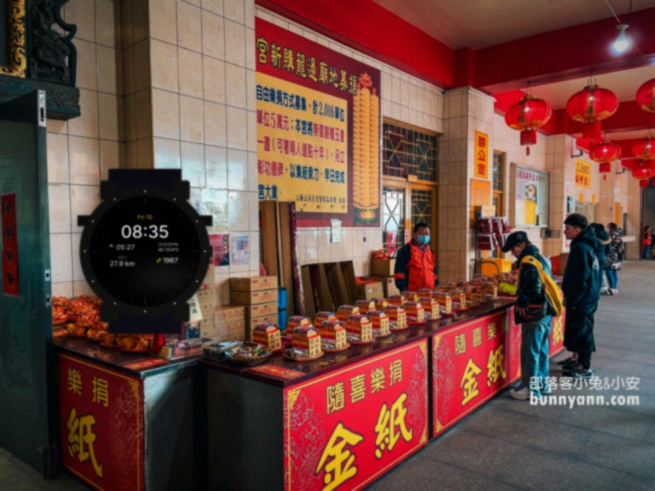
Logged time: 8 h 35 min
